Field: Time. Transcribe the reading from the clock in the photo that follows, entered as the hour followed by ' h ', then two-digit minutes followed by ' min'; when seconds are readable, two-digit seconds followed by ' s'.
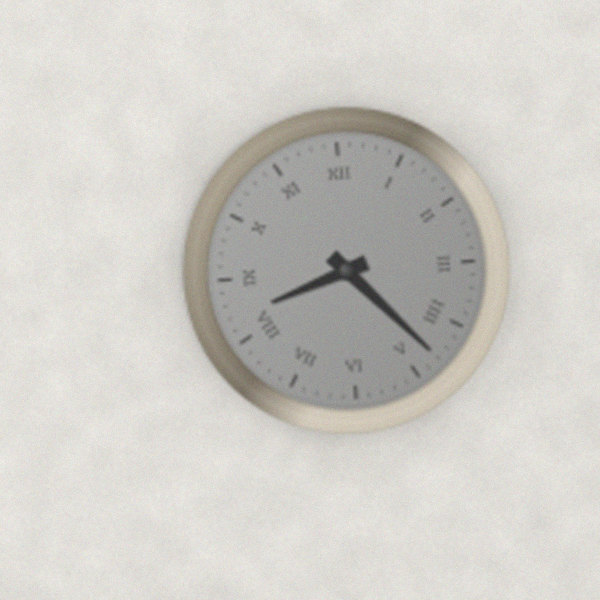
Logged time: 8 h 23 min
